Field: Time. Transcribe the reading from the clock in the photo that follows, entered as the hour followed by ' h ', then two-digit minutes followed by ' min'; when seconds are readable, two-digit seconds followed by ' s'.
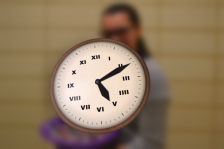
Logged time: 5 h 11 min
